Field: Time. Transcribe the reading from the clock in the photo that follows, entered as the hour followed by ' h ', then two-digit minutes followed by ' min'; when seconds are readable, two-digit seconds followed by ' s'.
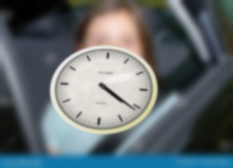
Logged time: 4 h 21 min
